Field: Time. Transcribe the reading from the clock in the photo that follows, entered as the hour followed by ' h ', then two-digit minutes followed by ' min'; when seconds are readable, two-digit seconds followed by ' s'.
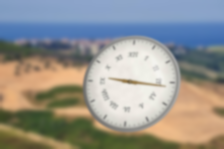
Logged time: 9 h 16 min
